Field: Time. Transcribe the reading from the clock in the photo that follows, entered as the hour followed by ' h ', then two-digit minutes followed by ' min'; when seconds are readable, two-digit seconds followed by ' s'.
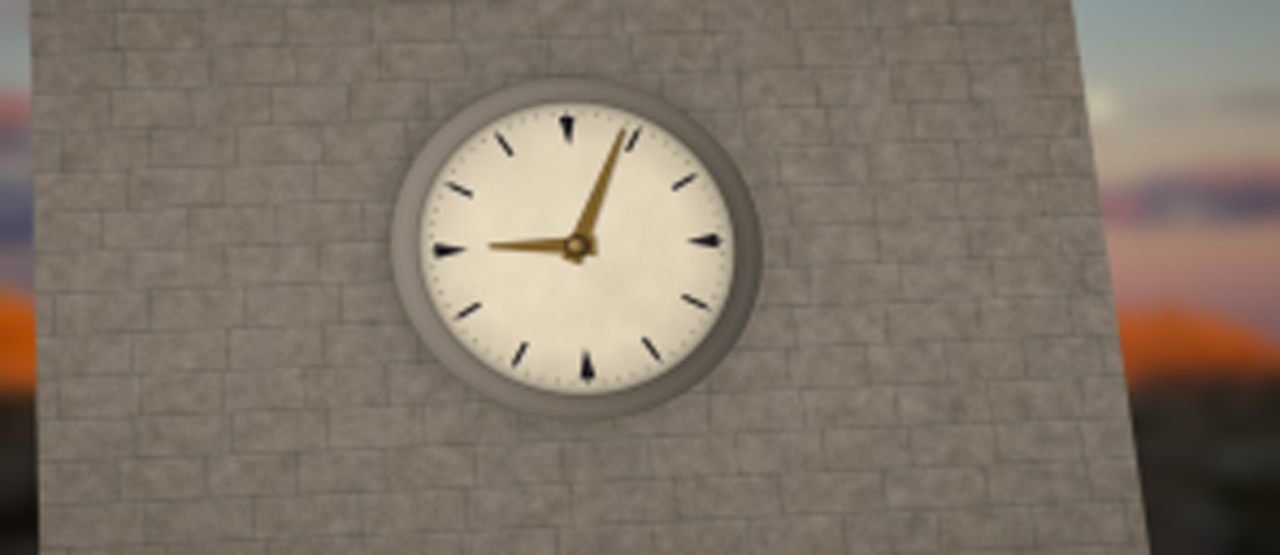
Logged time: 9 h 04 min
